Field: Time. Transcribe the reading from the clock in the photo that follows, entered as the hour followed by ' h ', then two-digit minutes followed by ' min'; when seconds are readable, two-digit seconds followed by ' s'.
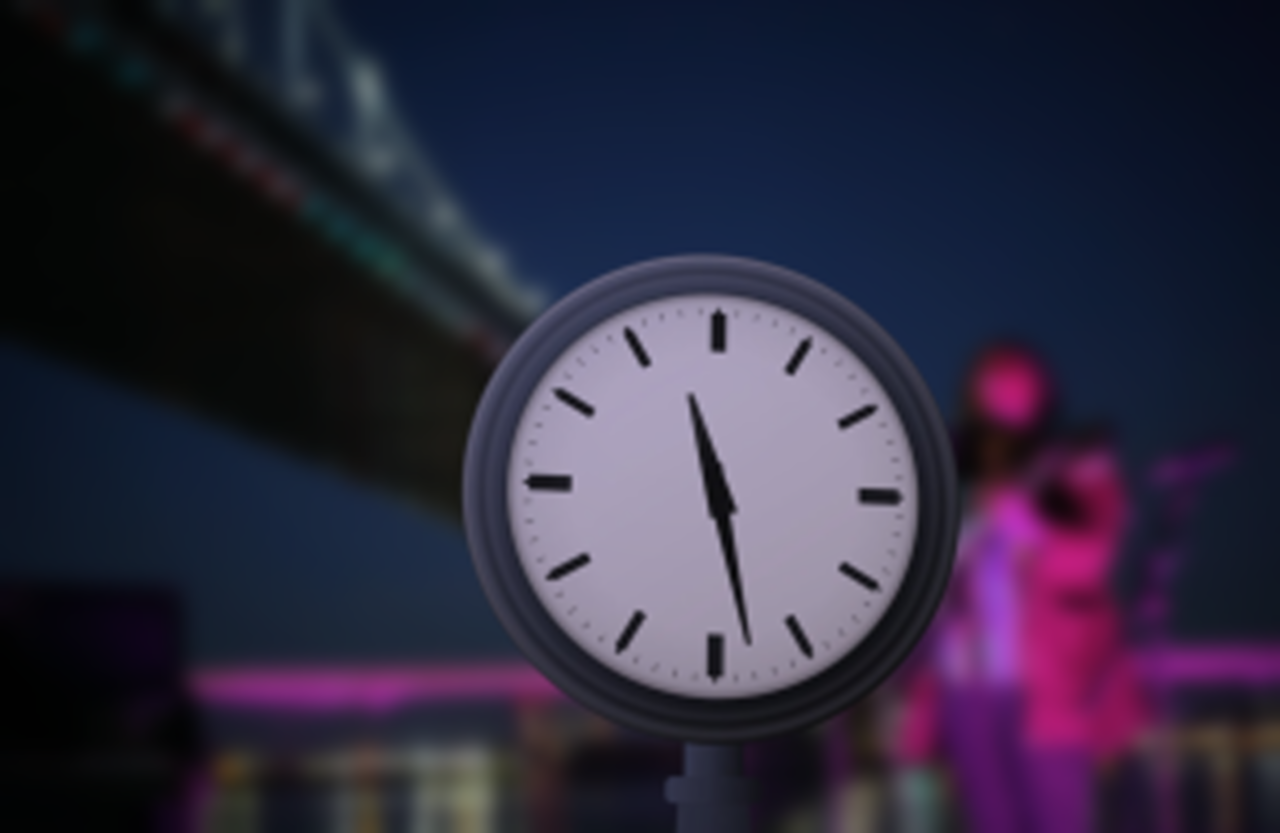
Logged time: 11 h 28 min
